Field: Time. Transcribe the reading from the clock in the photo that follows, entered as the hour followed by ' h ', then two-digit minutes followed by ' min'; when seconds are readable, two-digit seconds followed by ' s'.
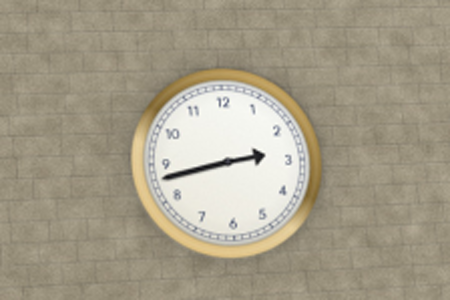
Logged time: 2 h 43 min
